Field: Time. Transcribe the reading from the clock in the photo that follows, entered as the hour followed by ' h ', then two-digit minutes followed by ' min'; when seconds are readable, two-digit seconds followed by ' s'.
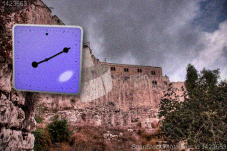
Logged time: 8 h 10 min
